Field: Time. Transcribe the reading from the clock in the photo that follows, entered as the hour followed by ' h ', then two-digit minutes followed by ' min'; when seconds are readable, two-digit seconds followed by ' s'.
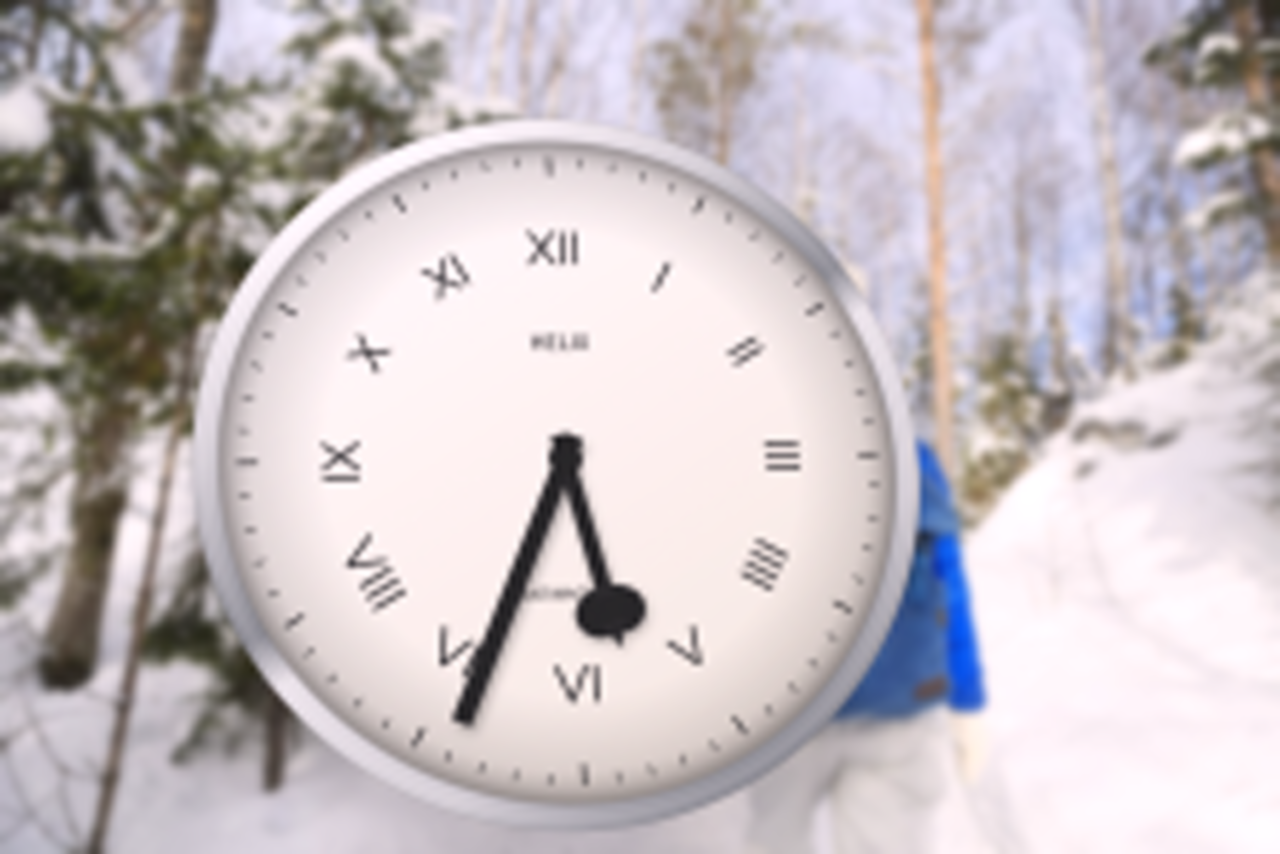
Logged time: 5 h 34 min
